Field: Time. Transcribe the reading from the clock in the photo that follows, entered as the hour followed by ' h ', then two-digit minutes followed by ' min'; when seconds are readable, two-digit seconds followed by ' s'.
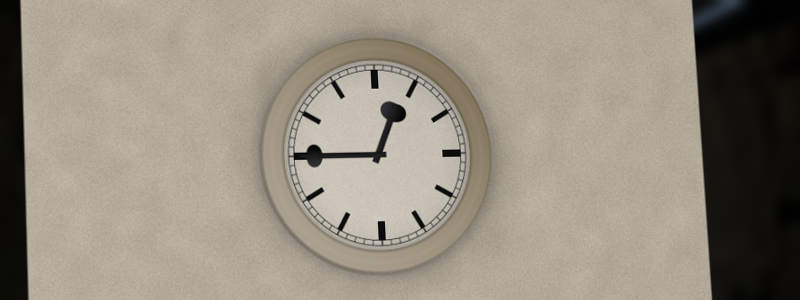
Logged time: 12 h 45 min
